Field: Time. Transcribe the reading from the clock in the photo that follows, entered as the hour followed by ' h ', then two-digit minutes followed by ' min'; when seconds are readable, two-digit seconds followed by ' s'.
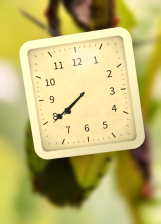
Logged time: 7 h 39 min
